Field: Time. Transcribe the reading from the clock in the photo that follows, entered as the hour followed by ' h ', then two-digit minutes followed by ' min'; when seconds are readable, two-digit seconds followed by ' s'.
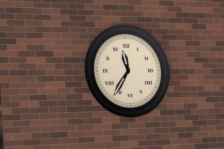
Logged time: 11 h 36 min
